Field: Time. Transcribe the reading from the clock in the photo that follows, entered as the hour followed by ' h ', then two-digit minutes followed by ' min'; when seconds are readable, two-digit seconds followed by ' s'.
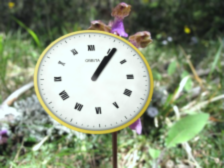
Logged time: 1 h 06 min
